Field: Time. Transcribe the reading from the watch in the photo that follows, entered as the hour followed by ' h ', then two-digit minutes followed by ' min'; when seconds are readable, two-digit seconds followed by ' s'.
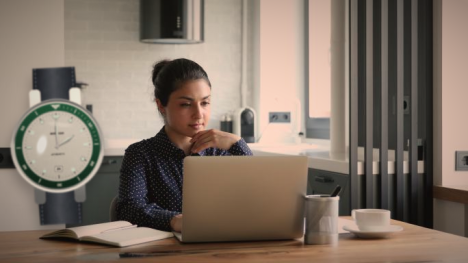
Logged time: 2 h 00 min
